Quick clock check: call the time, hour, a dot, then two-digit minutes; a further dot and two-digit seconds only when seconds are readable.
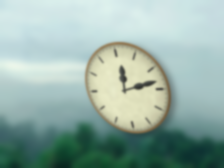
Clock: 12.13
